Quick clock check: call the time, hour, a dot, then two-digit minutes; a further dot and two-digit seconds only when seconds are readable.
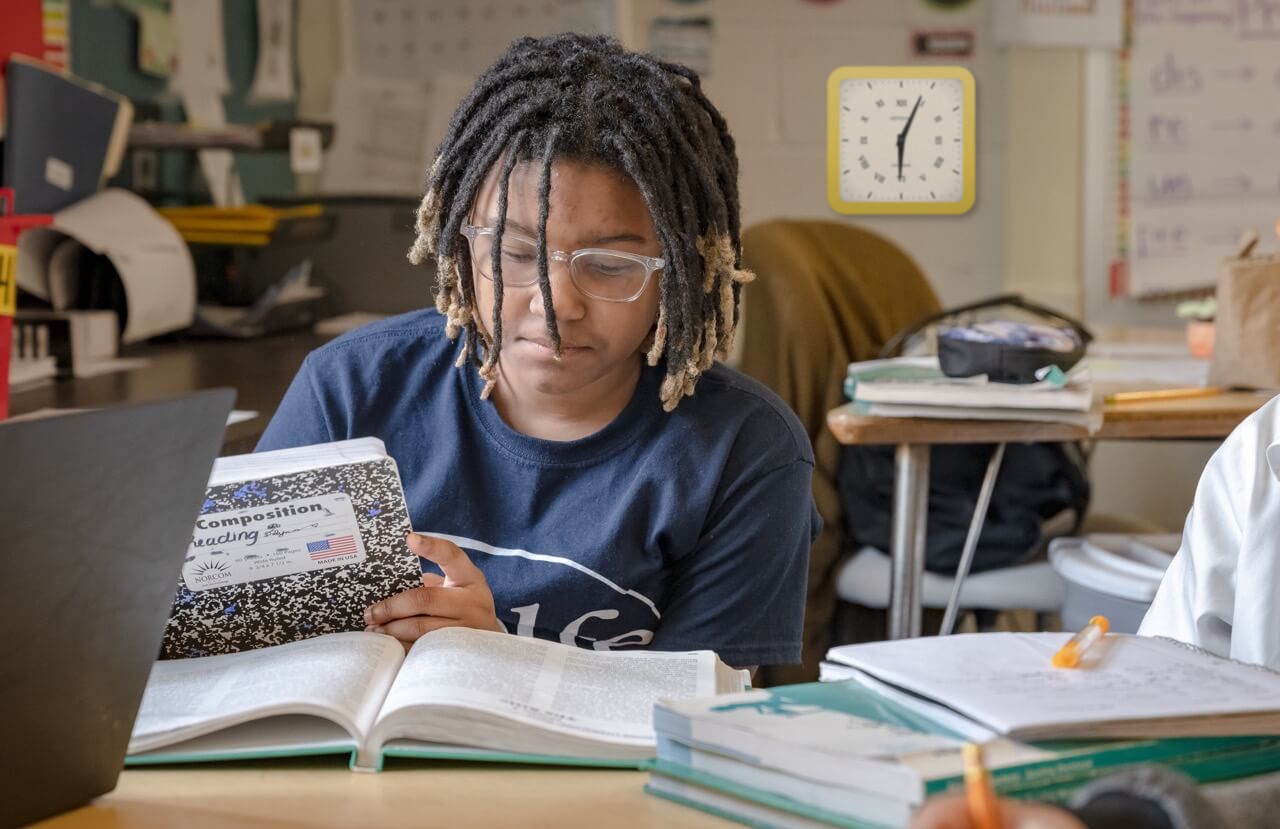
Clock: 6.04
